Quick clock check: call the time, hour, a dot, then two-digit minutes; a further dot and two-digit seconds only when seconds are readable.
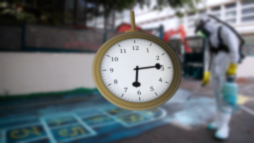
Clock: 6.14
